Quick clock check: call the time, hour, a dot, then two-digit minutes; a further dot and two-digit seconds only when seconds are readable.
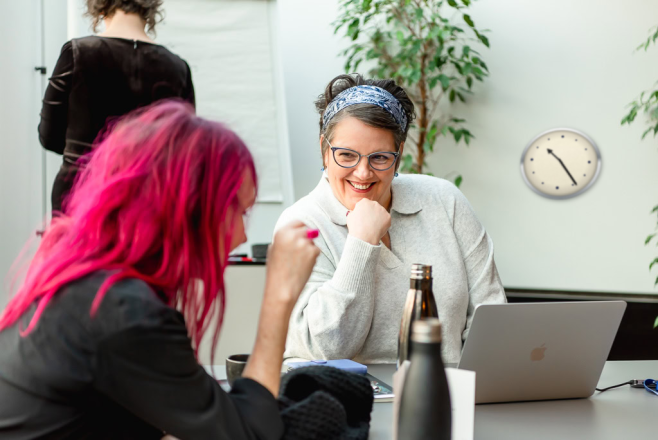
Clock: 10.24
